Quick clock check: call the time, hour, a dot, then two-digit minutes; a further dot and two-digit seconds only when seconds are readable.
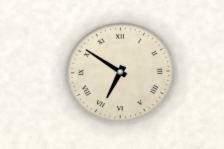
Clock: 6.51
